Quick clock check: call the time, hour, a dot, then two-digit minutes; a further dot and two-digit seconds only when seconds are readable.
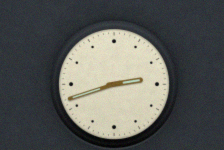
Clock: 2.42
